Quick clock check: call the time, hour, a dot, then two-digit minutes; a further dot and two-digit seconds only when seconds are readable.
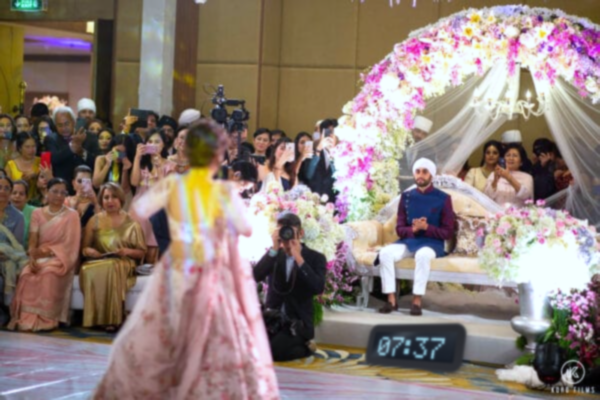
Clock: 7.37
